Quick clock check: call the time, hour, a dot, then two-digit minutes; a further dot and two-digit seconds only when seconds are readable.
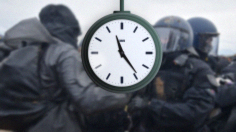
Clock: 11.24
